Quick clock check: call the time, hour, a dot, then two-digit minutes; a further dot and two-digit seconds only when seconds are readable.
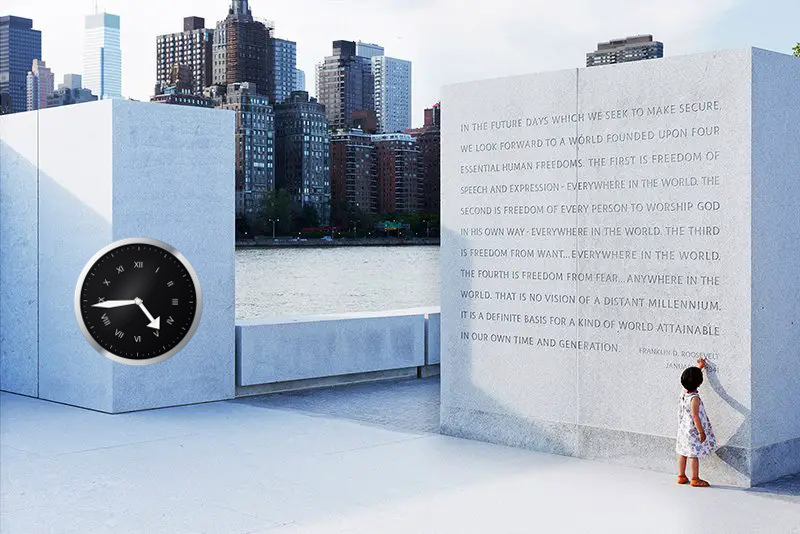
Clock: 4.44
